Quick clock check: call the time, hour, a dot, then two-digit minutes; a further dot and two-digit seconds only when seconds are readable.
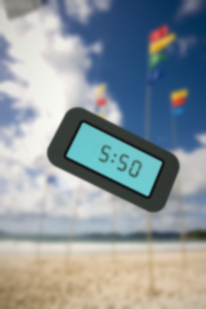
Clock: 5.50
